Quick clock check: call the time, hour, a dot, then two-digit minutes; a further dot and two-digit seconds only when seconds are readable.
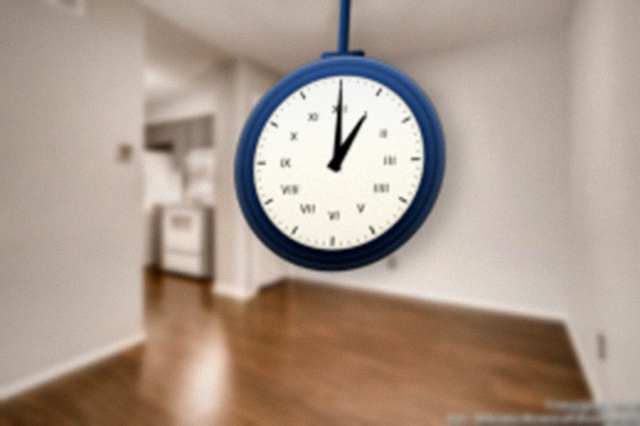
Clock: 1.00
